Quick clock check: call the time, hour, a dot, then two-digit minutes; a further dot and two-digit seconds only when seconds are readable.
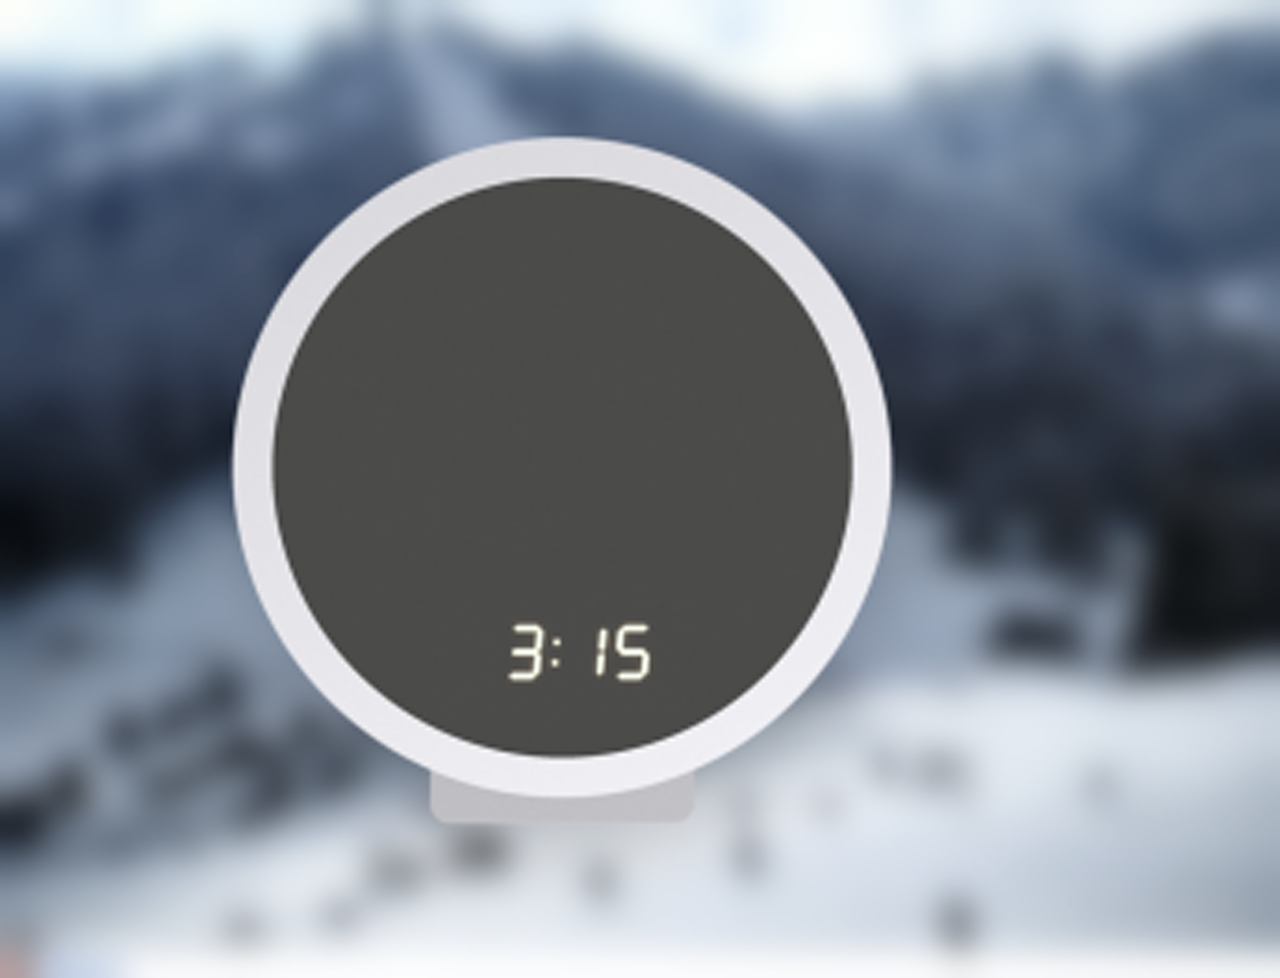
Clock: 3.15
